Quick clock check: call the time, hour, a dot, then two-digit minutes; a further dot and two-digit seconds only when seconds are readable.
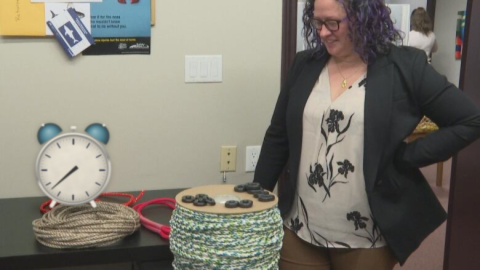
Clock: 7.38
